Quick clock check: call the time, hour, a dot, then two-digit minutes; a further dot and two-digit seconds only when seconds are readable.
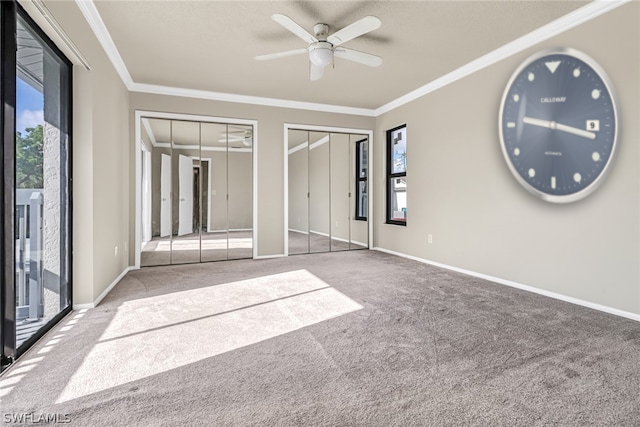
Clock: 9.17
